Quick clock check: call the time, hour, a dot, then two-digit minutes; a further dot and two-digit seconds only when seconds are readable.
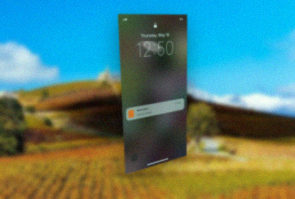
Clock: 12.50
